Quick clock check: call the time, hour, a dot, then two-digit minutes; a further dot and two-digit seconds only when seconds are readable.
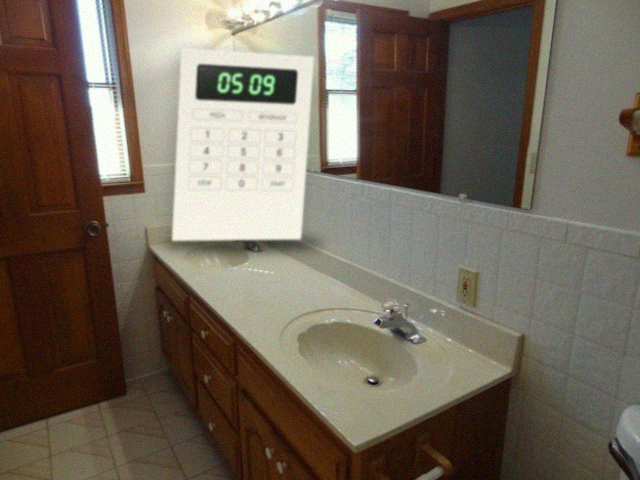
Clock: 5.09
